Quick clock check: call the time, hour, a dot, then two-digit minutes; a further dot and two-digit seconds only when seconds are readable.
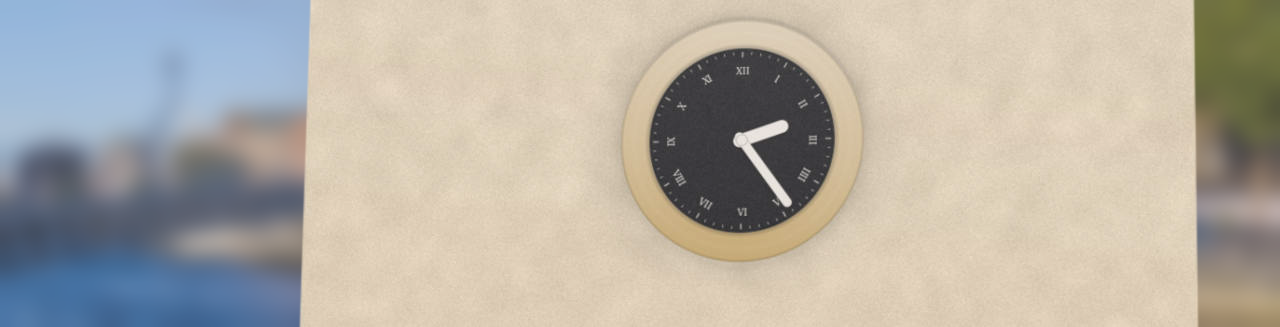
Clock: 2.24
